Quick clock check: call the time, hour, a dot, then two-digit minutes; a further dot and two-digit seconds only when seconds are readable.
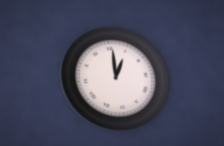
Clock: 1.01
